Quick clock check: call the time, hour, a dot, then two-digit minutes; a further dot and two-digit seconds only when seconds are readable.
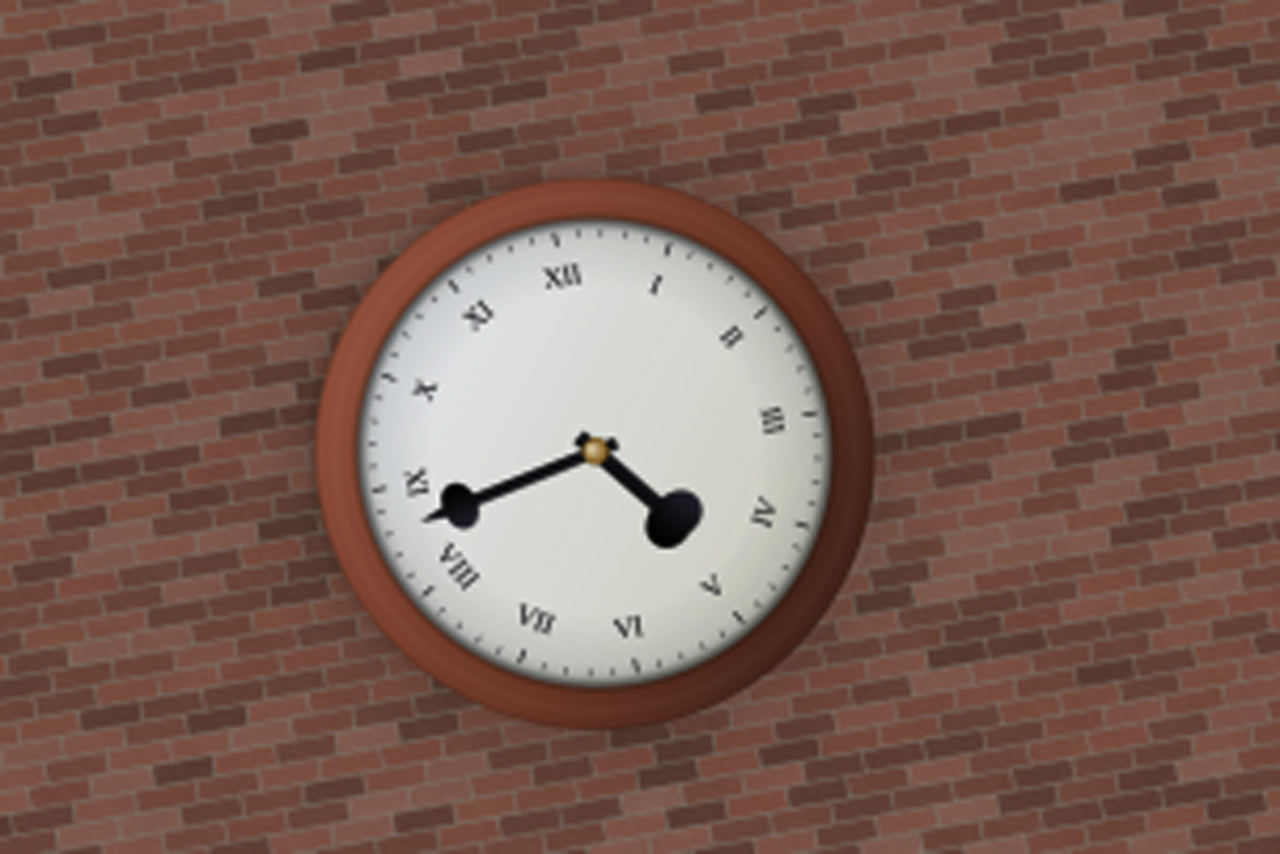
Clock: 4.43
